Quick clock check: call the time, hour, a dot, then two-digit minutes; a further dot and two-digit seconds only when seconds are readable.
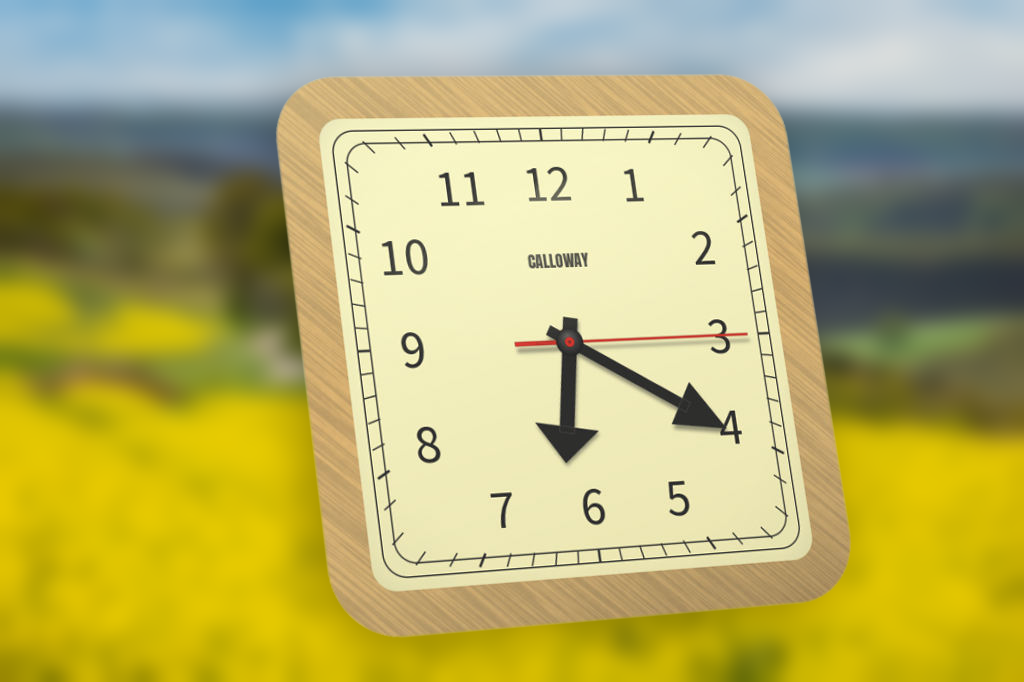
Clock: 6.20.15
